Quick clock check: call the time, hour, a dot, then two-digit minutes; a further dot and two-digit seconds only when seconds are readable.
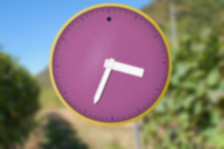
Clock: 3.34
